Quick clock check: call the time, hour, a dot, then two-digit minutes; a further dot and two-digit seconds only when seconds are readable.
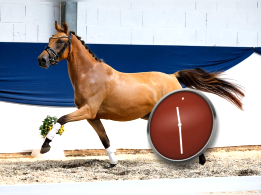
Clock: 11.28
